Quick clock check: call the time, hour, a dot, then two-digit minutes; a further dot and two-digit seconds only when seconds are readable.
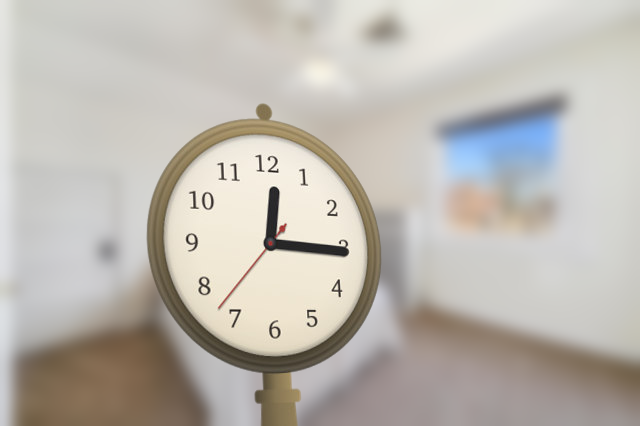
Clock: 12.15.37
